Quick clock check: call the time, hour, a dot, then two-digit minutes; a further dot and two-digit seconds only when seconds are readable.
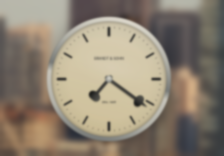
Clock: 7.21
